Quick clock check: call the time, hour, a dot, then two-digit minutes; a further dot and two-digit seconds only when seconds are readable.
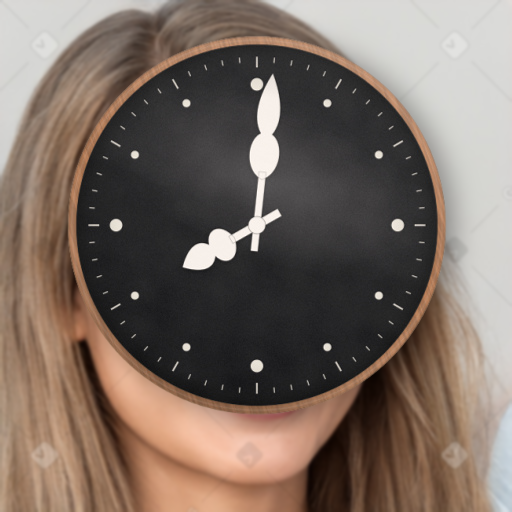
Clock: 8.01
